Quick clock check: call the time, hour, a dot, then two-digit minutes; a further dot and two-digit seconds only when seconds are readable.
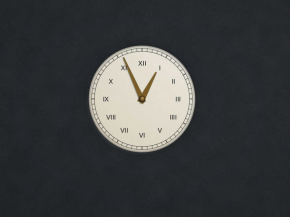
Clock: 12.56
